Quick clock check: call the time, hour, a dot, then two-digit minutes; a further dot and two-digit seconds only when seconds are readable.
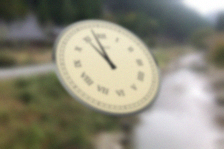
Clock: 10.58
